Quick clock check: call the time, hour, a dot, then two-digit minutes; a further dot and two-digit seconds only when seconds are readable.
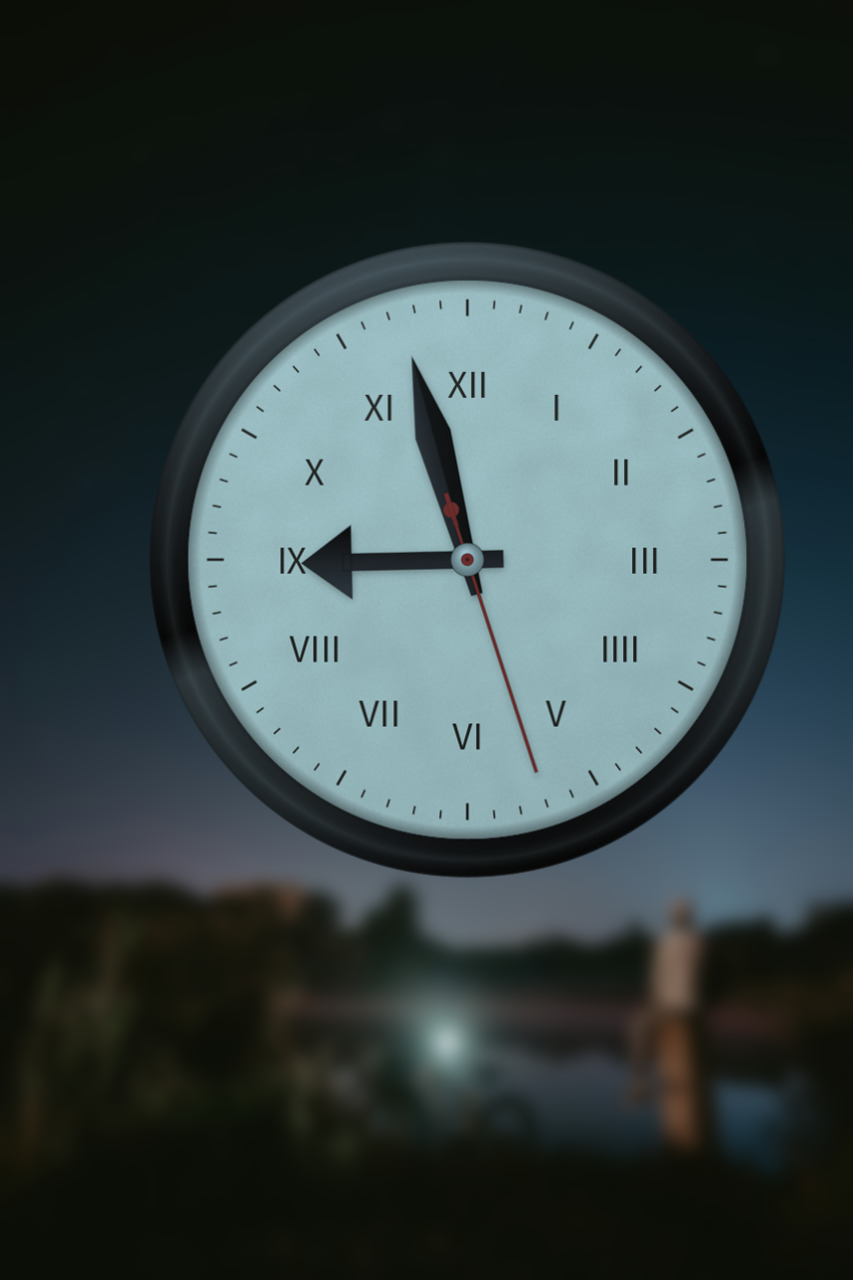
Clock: 8.57.27
